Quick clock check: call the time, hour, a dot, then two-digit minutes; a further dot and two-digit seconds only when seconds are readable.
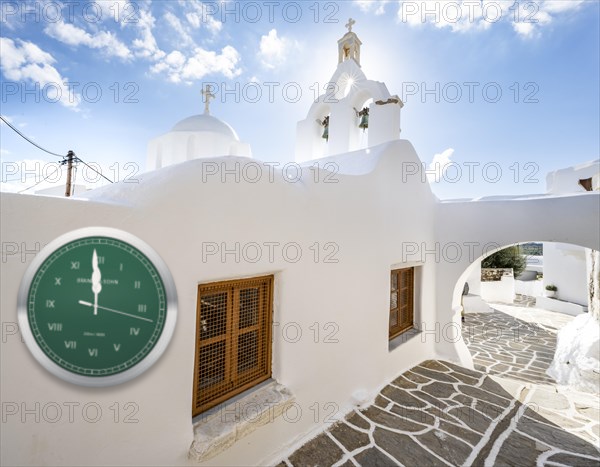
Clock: 11.59.17
